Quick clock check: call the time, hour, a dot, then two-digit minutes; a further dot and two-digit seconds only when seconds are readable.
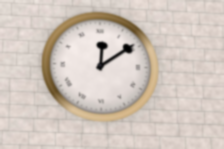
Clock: 12.09
